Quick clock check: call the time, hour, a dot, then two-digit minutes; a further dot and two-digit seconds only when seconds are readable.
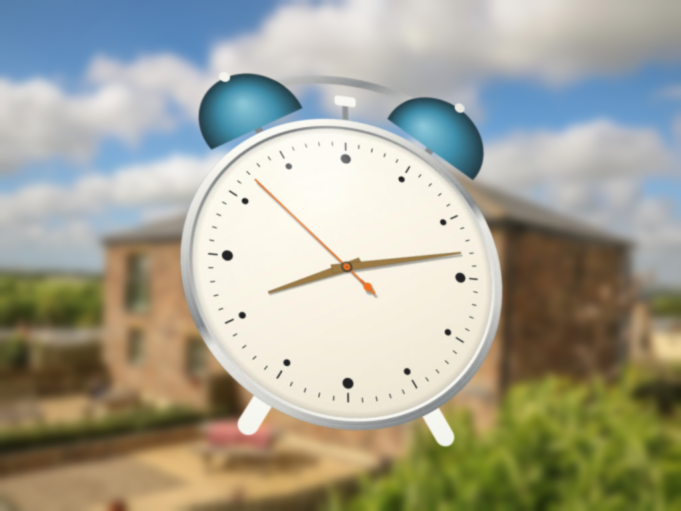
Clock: 8.12.52
